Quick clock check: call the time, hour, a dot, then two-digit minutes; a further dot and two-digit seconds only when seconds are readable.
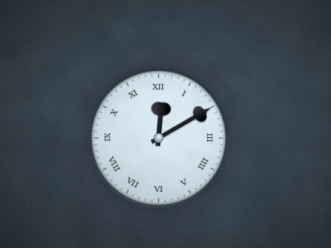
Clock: 12.10
